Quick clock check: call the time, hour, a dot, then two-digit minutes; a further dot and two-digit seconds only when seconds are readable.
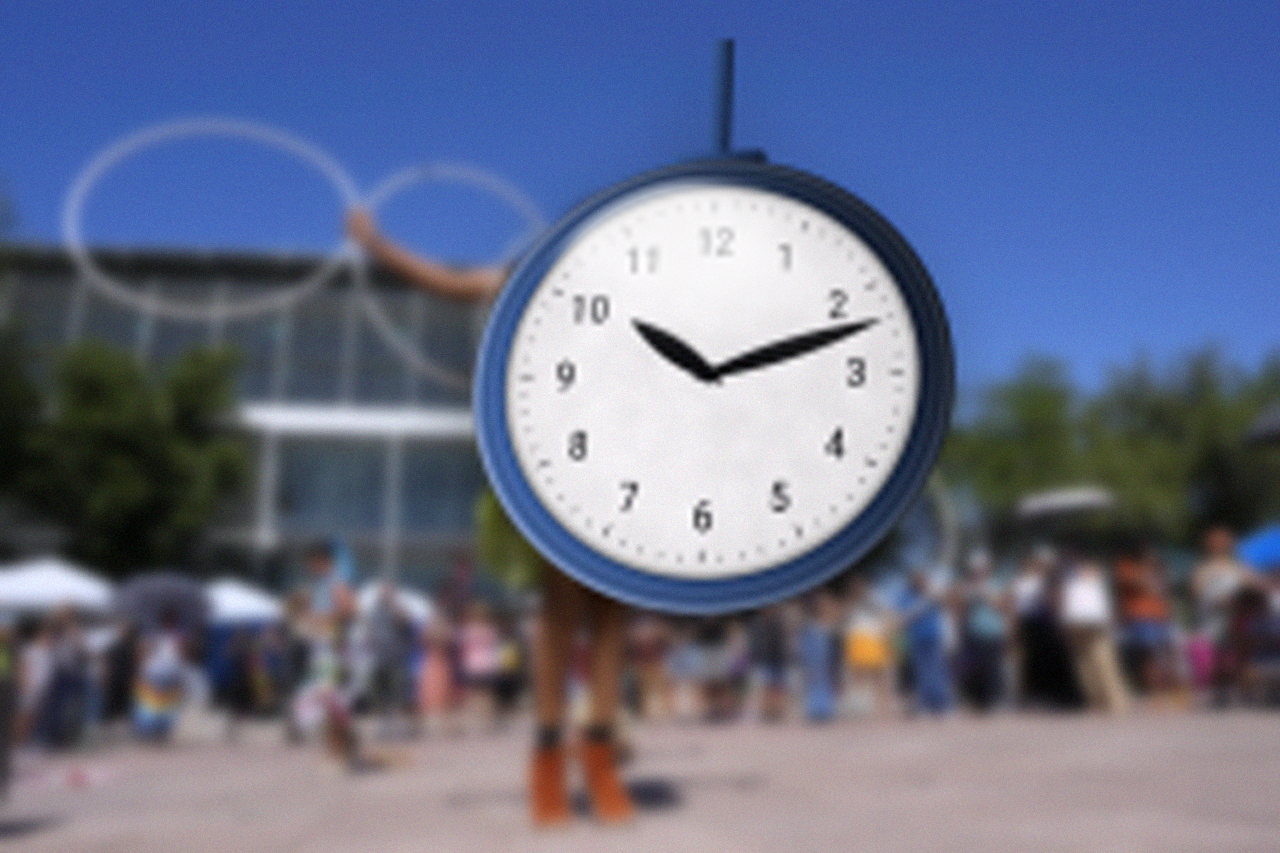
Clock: 10.12
